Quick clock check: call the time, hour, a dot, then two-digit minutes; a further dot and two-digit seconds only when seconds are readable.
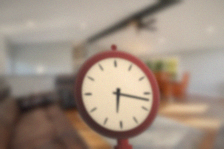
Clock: 6.17
